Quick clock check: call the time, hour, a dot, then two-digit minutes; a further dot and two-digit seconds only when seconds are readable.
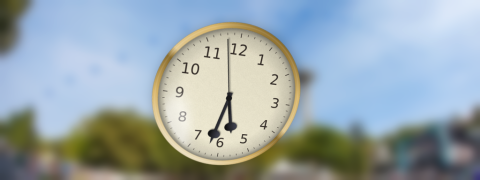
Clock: 5.31.58
